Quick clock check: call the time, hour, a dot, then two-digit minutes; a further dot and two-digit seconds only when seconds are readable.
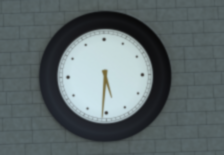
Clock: 5.31
